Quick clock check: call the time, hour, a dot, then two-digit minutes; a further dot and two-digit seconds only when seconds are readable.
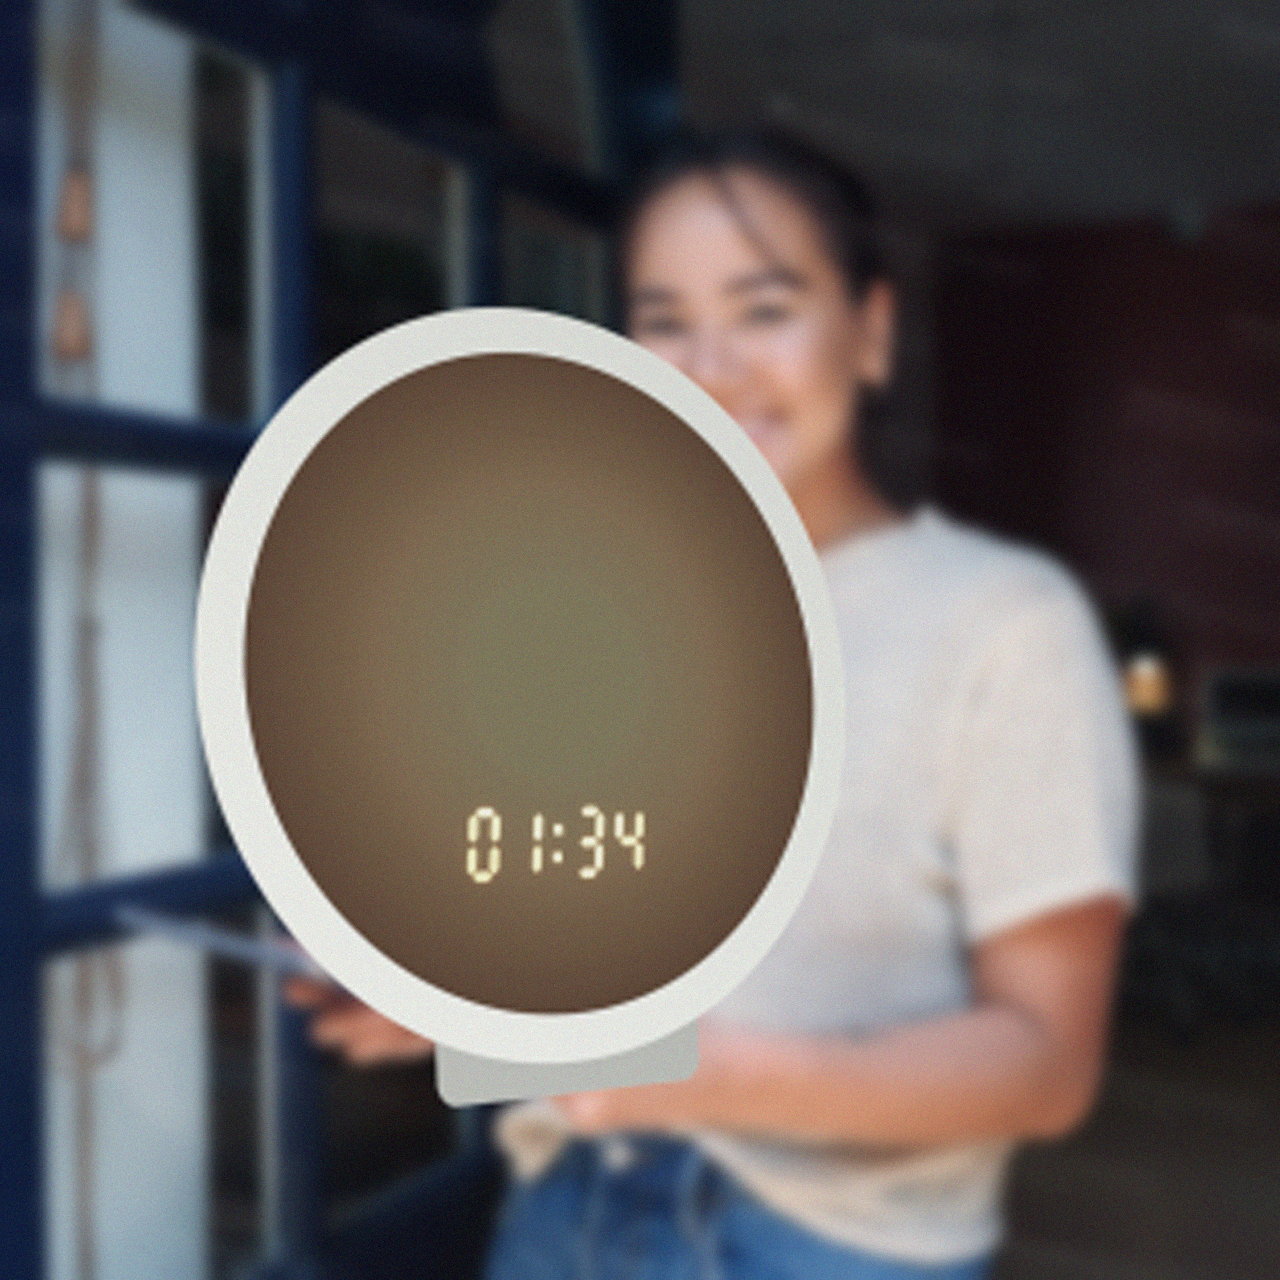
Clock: 1.34
